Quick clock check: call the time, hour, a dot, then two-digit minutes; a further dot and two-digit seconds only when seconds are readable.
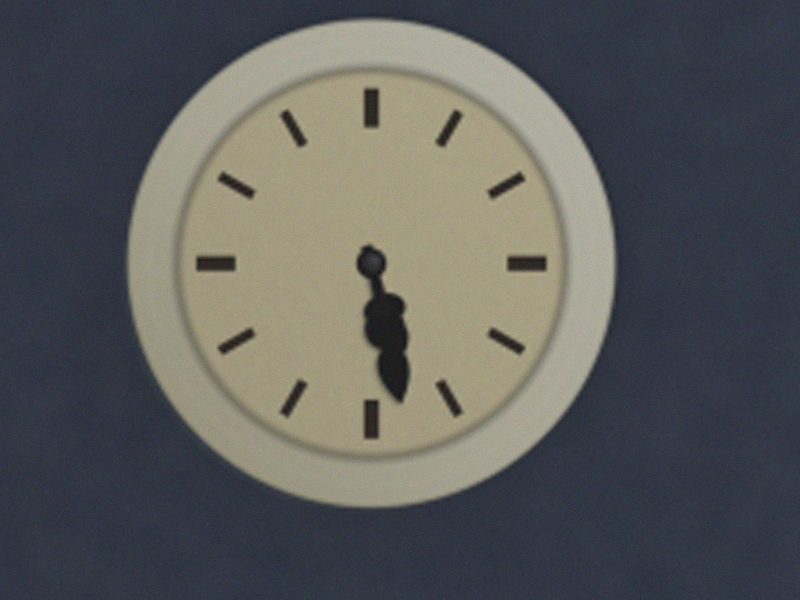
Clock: 5.28
